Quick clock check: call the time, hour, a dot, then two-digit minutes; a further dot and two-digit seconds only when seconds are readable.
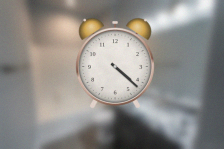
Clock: 4.22
